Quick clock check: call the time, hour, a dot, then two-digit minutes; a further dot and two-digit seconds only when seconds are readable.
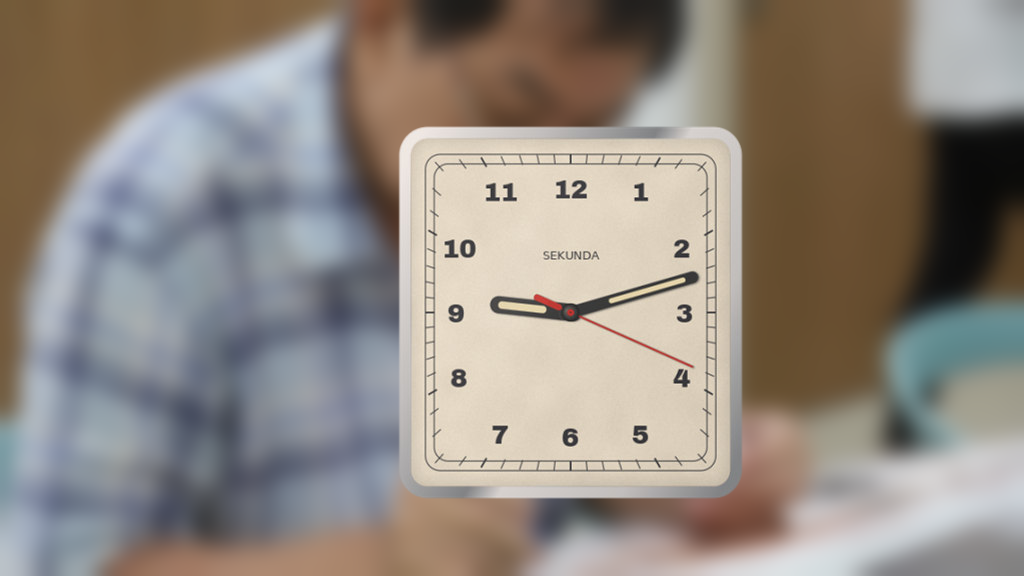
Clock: 9.12.19
